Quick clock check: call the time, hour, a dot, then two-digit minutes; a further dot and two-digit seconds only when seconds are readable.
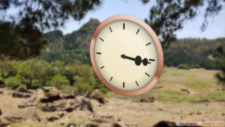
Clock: 3.16
